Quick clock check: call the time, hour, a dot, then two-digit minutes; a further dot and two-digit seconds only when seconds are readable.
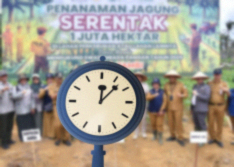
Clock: 12.07
